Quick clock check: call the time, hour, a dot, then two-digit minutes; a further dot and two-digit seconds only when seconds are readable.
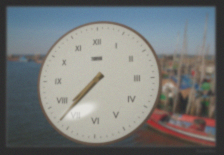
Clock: 7.37
